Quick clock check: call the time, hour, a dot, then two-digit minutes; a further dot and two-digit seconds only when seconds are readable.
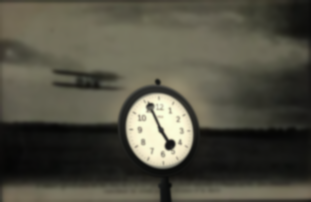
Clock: 4.56
